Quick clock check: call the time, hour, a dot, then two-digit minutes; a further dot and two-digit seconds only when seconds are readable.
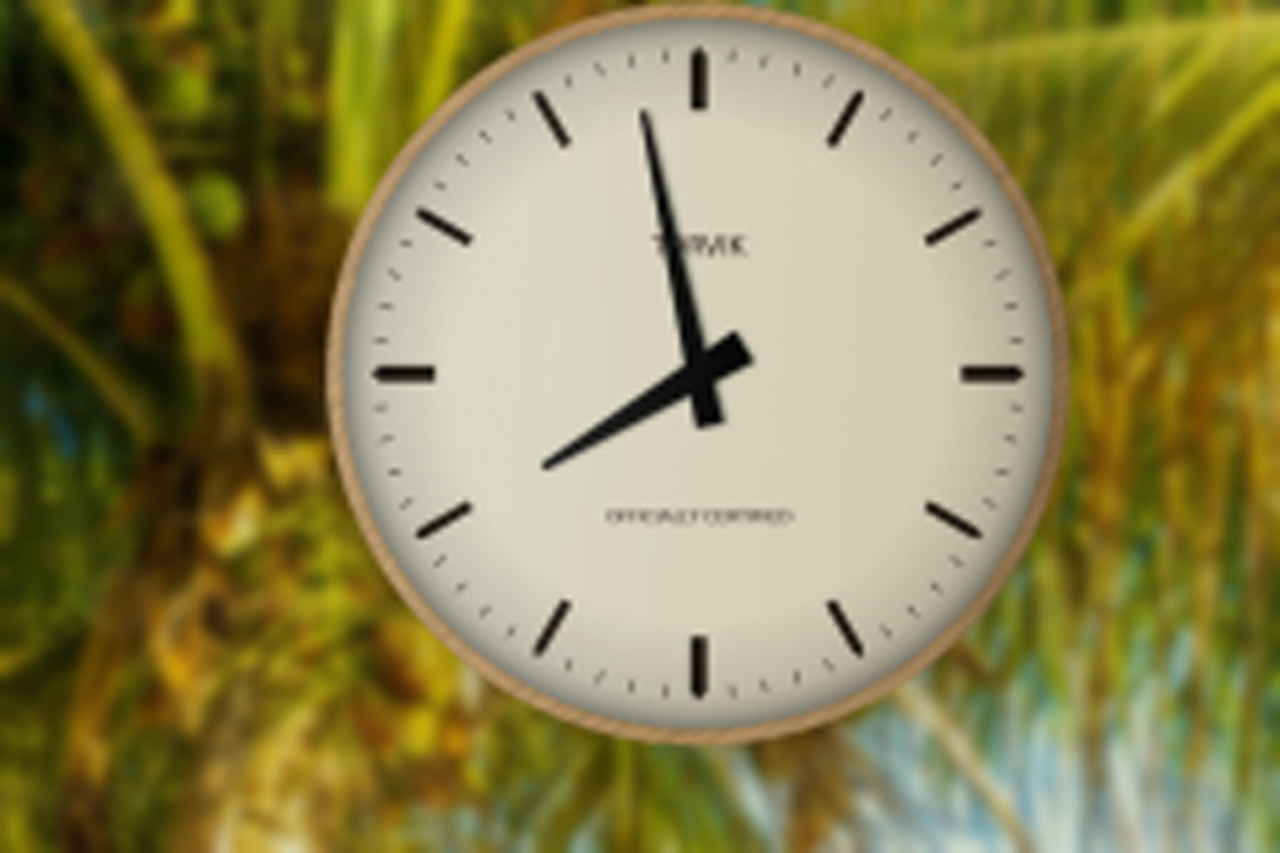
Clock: 7.58
